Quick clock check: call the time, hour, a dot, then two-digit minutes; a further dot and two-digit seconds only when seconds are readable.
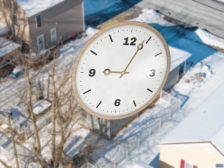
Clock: 9.04
